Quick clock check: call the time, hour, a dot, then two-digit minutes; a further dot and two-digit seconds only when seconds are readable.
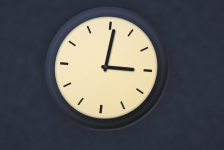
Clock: 3.01
